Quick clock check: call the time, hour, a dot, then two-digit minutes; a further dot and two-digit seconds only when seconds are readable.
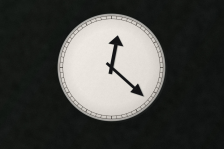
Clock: 12.22
